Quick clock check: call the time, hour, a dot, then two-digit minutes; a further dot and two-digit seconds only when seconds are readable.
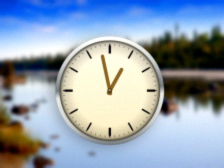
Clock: 12.58
